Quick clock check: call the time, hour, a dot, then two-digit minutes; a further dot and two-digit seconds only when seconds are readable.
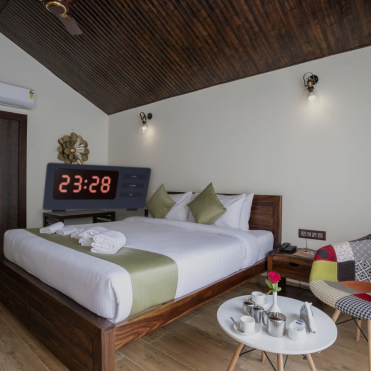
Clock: 23.28
